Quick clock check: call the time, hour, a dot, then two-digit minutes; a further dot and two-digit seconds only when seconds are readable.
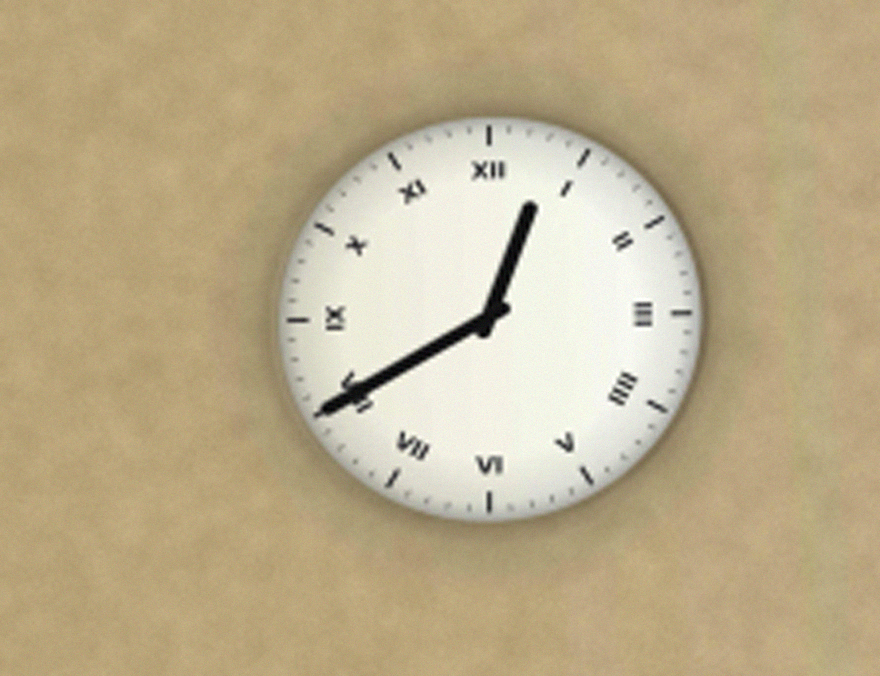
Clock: 12.40
